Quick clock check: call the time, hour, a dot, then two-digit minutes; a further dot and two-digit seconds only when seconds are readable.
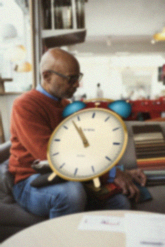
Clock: 10.53
